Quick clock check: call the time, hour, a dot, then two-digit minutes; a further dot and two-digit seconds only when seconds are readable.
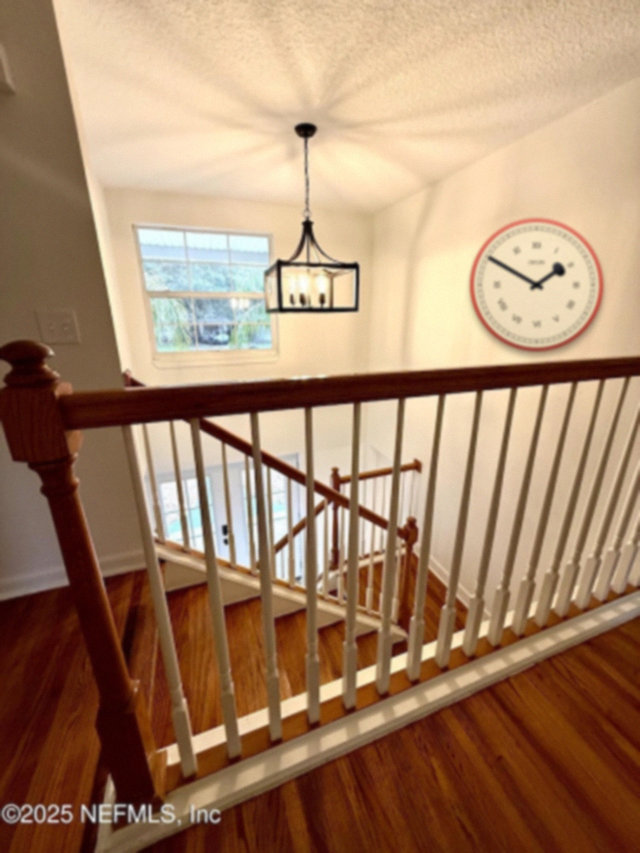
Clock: 1.50
